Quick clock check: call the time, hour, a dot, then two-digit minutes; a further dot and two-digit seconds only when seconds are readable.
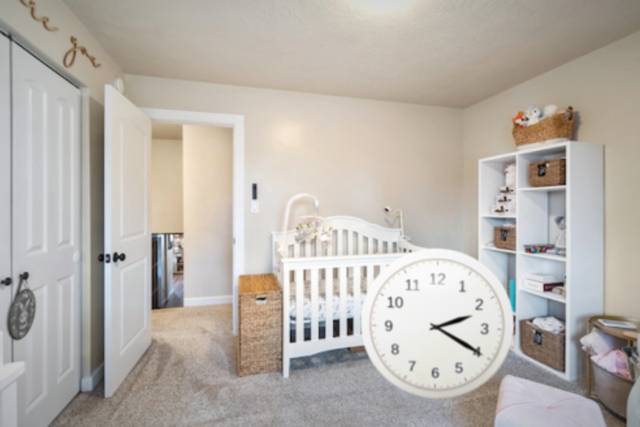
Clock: 2.20
